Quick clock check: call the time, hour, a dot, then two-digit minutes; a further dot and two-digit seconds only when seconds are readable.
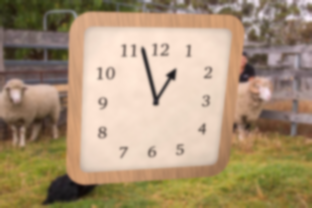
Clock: 12.57
